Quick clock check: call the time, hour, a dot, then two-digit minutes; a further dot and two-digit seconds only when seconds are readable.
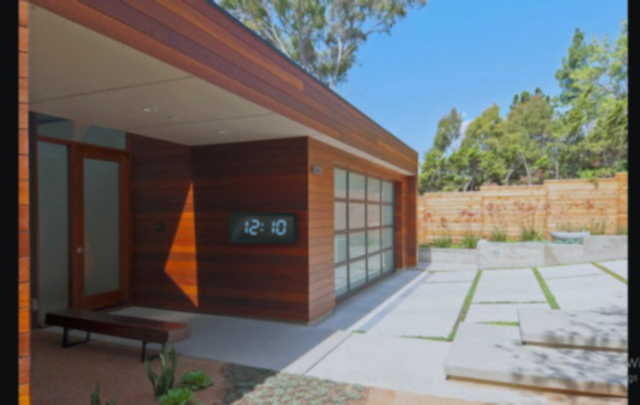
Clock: 12.10
